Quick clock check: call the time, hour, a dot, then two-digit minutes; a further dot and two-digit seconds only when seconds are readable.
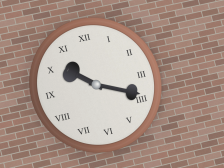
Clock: 10.19
